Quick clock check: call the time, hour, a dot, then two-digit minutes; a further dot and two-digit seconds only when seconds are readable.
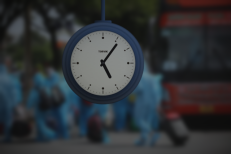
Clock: 5.06
